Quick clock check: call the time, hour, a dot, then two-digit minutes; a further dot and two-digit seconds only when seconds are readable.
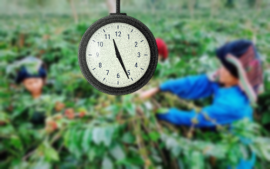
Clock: 11.26
